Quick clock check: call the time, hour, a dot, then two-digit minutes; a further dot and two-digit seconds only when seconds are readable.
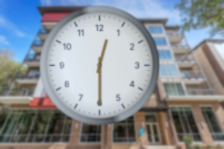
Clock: 12.30
